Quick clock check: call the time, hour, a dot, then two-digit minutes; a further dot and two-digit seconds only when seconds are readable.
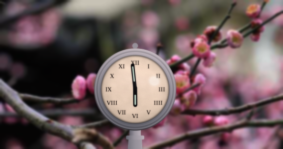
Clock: 5.59
